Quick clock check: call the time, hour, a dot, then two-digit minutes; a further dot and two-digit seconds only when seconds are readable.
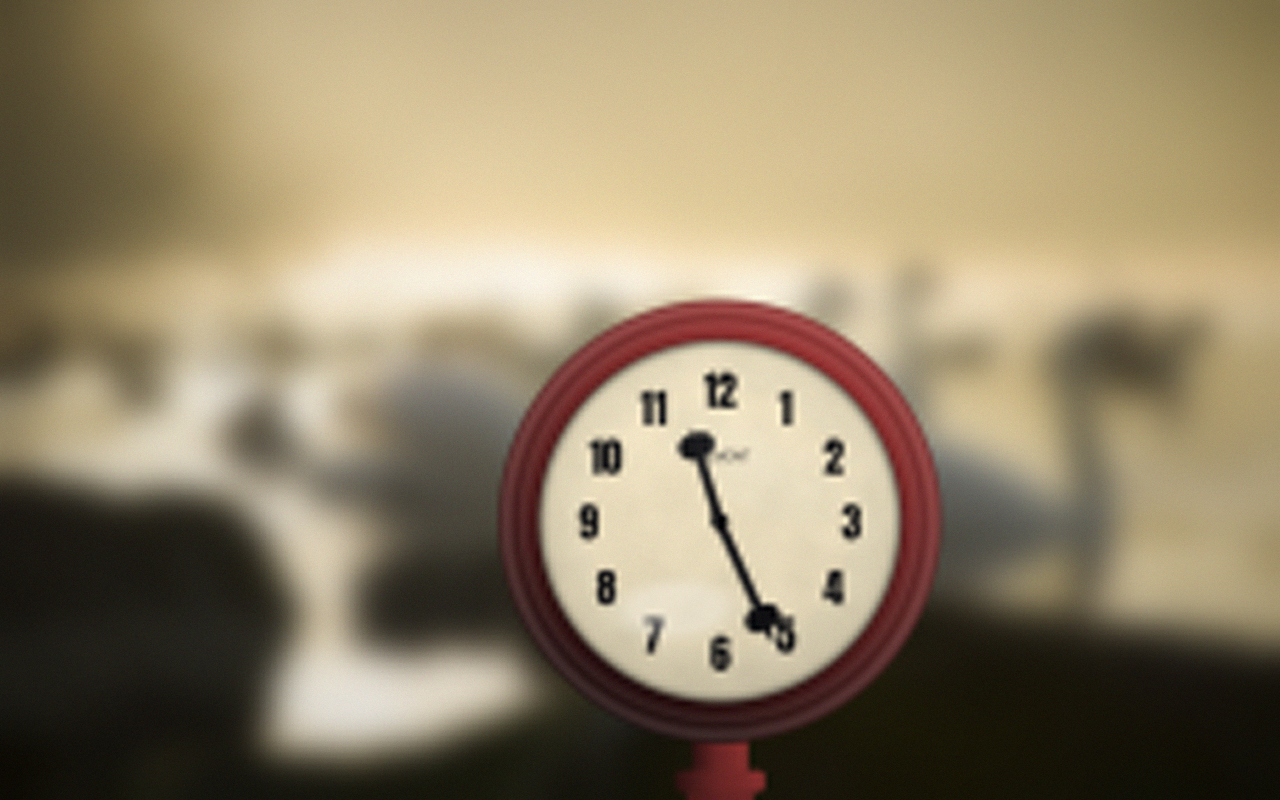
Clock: 11.26
